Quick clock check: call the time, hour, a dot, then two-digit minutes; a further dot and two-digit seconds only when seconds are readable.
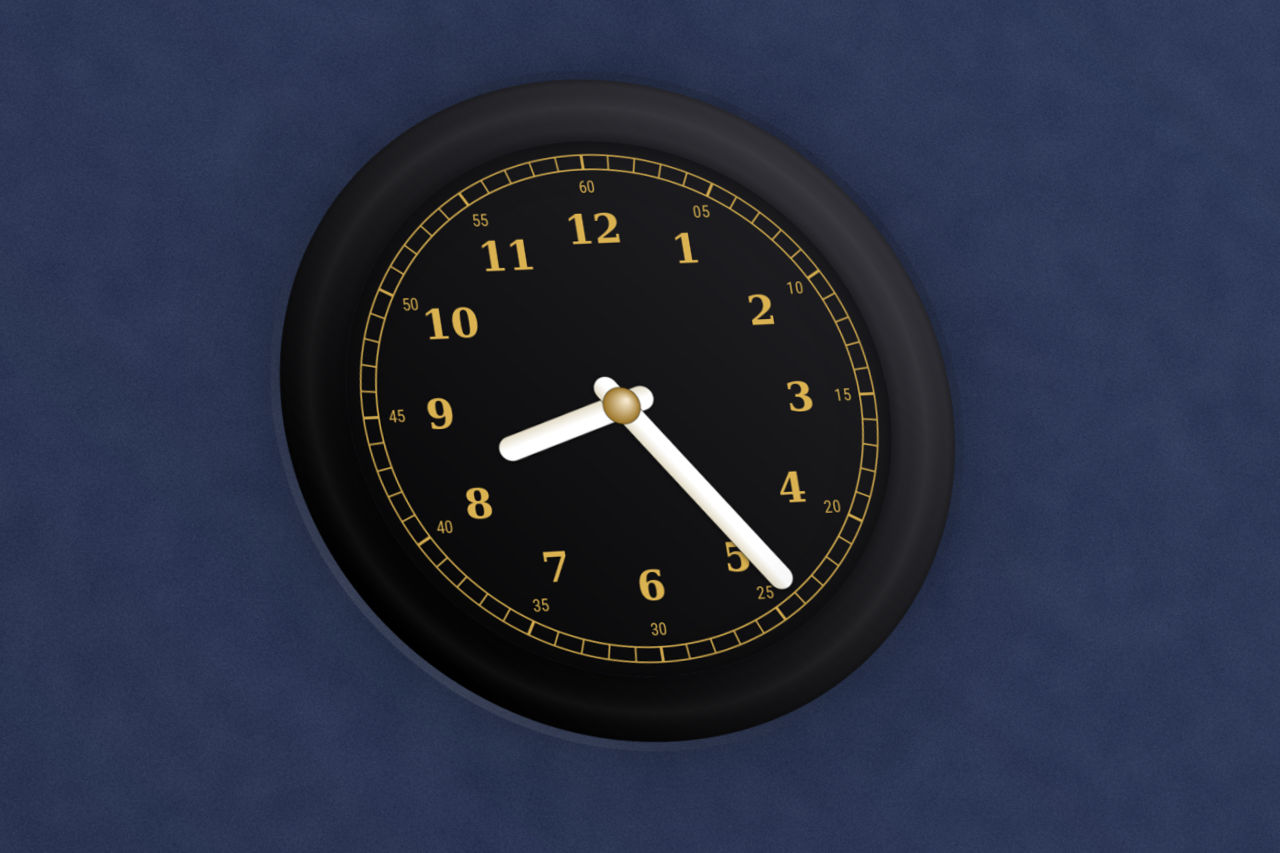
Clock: 8.24
